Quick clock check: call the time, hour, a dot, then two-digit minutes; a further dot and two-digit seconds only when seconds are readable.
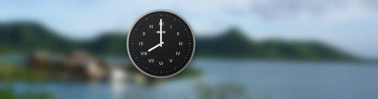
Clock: 8.00
